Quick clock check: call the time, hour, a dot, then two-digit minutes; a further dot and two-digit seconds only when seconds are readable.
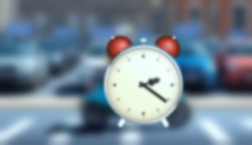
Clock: 2.21
